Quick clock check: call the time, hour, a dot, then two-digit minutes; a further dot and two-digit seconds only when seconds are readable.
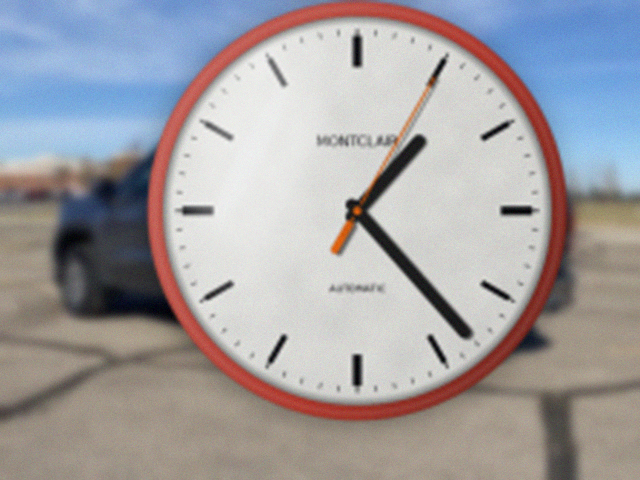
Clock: 1.23.05
